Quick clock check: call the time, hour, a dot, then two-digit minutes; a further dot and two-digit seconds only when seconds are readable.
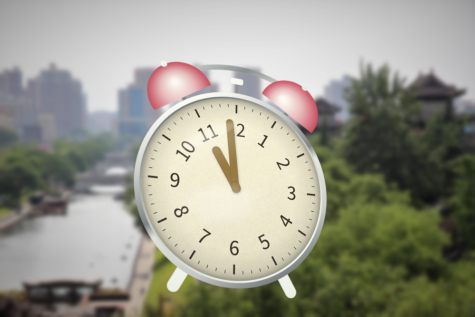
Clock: 10.59
